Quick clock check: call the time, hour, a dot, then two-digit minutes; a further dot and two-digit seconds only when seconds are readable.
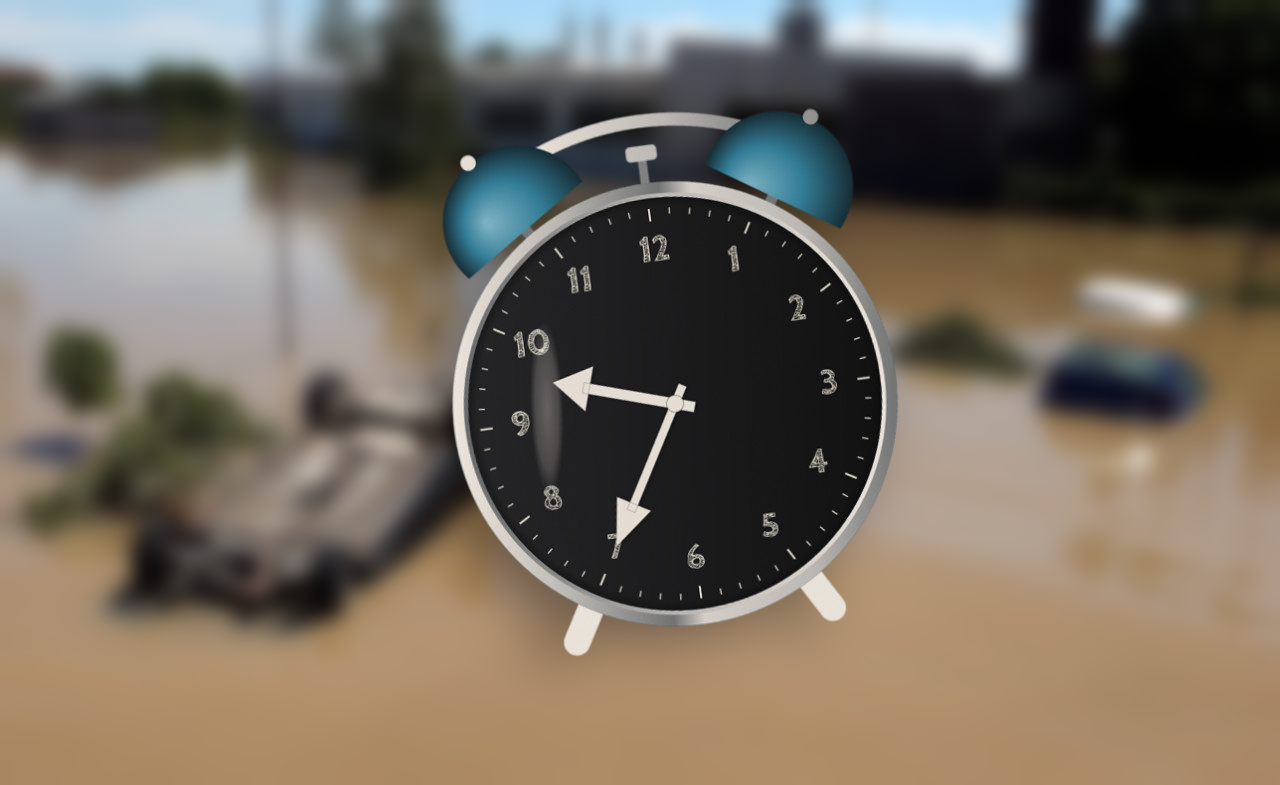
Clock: 9.35
